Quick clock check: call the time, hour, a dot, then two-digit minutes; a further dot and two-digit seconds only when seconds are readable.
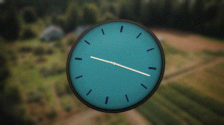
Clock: 9.17
